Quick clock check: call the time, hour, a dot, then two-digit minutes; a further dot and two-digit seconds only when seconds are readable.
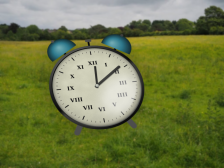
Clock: 12.09
